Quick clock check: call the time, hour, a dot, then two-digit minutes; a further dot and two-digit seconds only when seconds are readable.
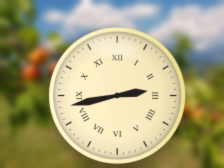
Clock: 2.43
